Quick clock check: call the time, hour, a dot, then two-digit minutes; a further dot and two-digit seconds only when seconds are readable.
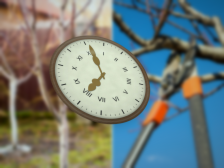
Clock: 8.01
